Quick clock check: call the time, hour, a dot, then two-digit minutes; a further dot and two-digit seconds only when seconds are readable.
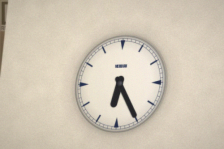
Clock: 6.25
